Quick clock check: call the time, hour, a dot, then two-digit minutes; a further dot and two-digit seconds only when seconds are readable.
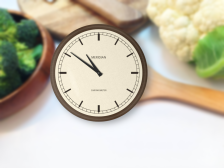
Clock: 10.51
